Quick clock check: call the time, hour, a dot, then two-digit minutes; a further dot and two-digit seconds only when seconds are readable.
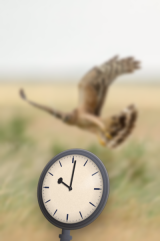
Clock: 10.01
